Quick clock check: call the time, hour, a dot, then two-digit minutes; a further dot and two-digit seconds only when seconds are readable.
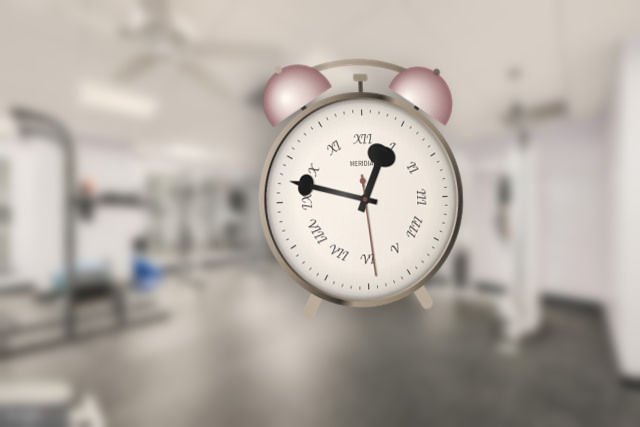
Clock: 12.47.29
